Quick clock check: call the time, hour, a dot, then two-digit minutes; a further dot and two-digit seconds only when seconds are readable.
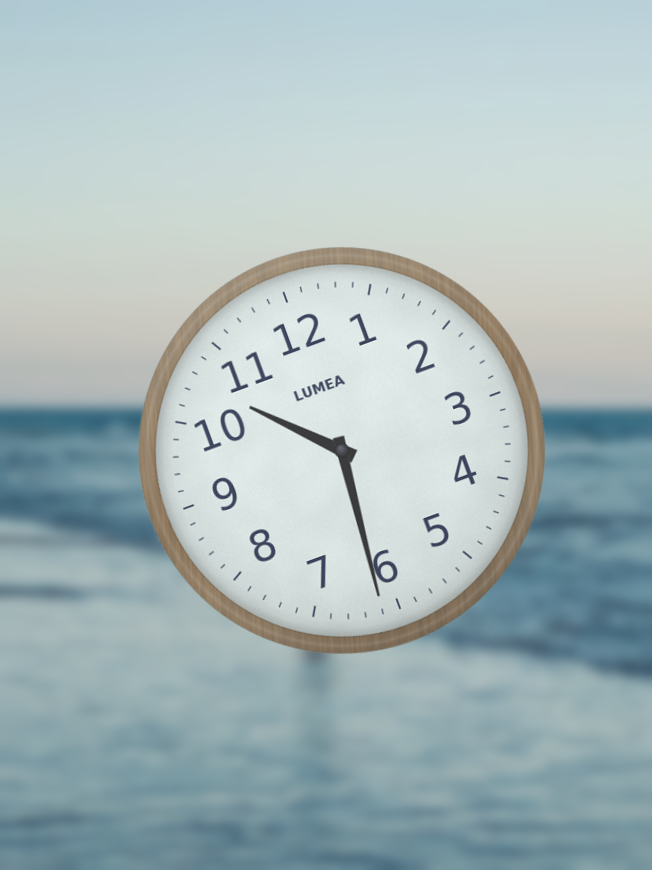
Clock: 10.31
